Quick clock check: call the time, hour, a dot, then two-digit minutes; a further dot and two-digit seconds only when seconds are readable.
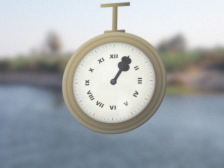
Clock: 1.05
